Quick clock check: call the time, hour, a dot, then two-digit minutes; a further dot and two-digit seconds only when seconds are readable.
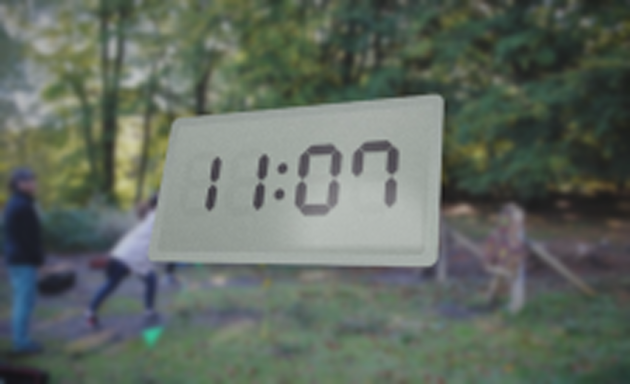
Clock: 11.07
